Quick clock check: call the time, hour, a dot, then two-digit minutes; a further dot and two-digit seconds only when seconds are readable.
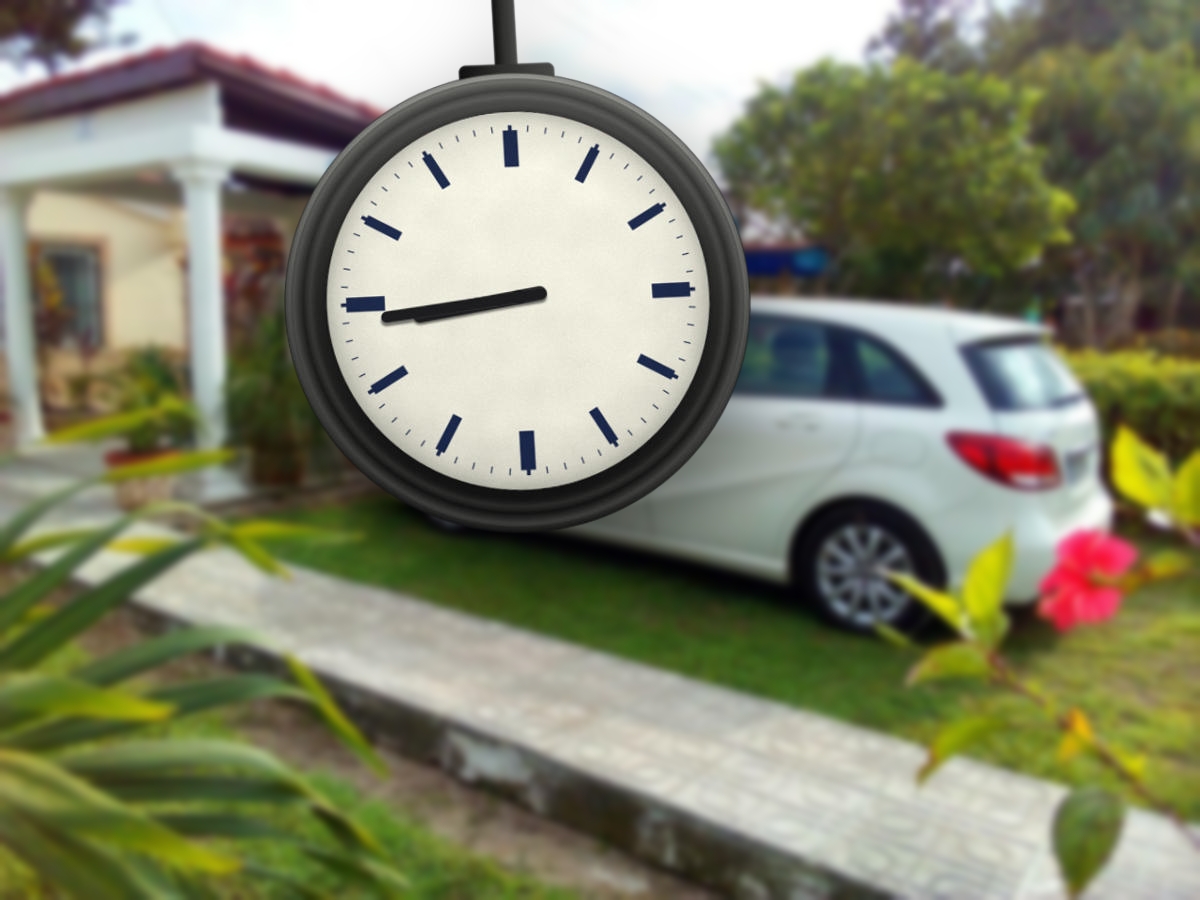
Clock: 8.44
